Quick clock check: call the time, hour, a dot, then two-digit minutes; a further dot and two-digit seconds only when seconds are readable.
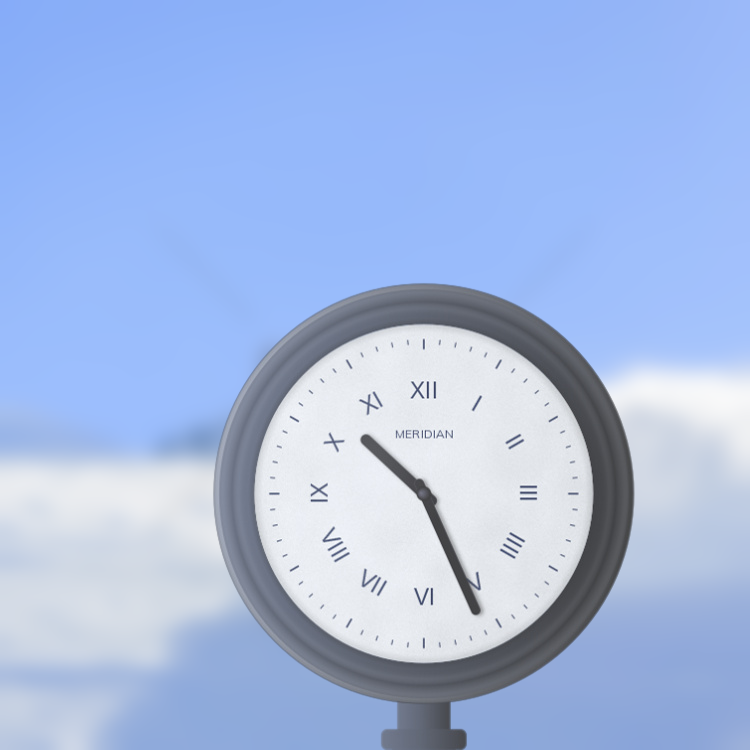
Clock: 10.26
